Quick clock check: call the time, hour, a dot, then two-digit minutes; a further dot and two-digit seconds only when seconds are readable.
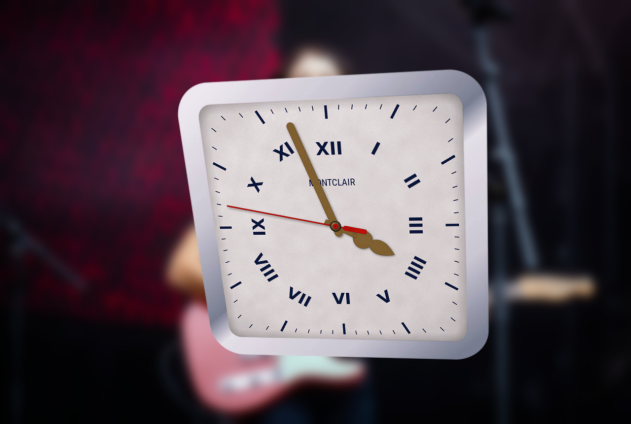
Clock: 3.56.47
